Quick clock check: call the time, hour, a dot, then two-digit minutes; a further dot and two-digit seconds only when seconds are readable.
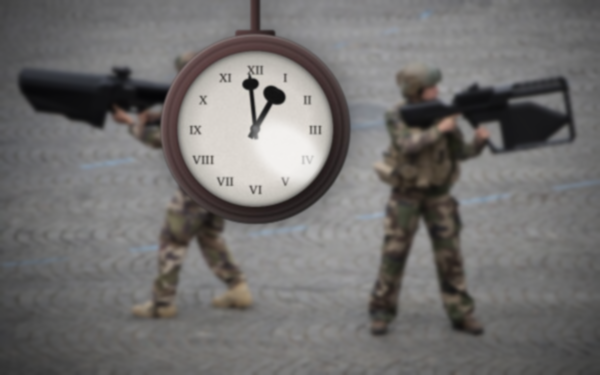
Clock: 12.59
